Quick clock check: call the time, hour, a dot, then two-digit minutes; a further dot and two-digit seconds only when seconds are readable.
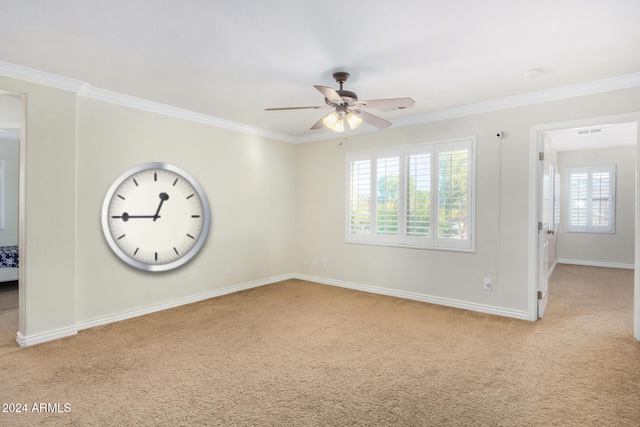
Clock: 12.45
